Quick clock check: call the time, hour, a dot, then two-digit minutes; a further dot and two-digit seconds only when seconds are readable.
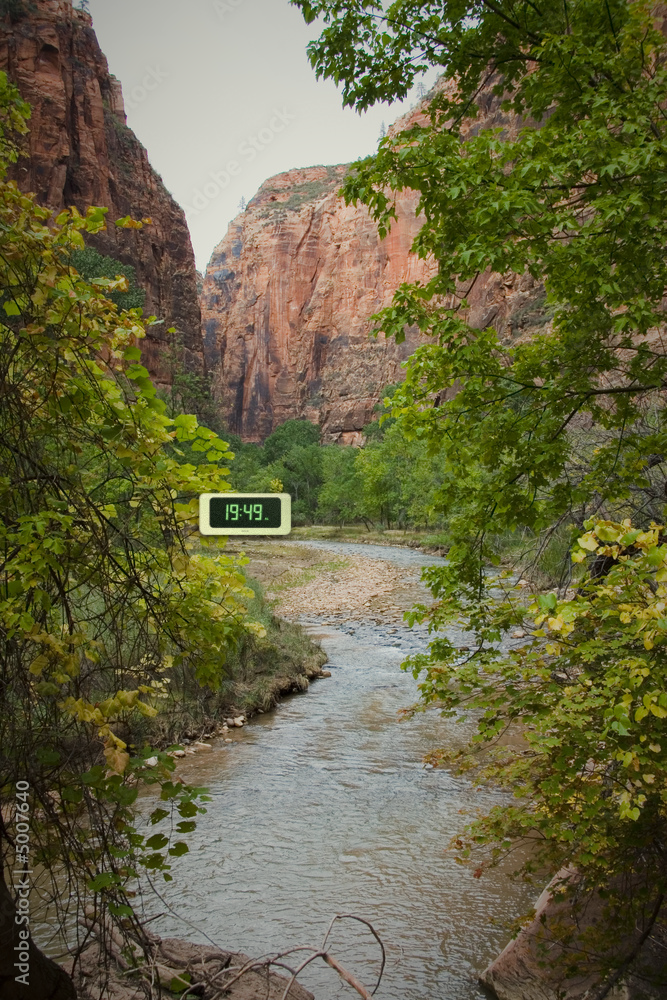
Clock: 19.49
